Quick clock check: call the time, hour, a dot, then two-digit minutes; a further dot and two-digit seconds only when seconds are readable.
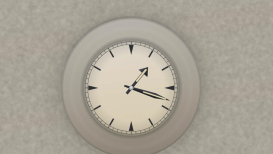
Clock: 1.18
